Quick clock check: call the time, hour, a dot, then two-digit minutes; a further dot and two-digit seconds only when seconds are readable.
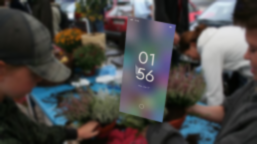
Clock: 1.56
